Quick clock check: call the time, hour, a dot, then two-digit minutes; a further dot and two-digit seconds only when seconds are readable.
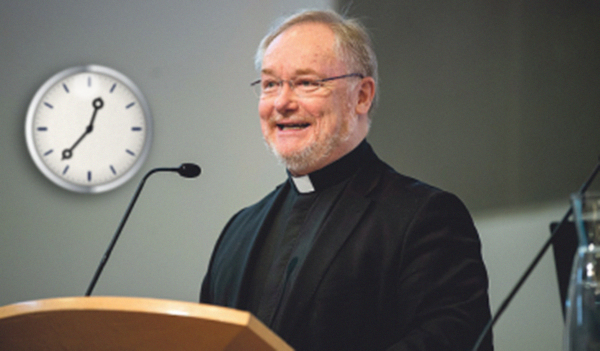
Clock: 12.37
